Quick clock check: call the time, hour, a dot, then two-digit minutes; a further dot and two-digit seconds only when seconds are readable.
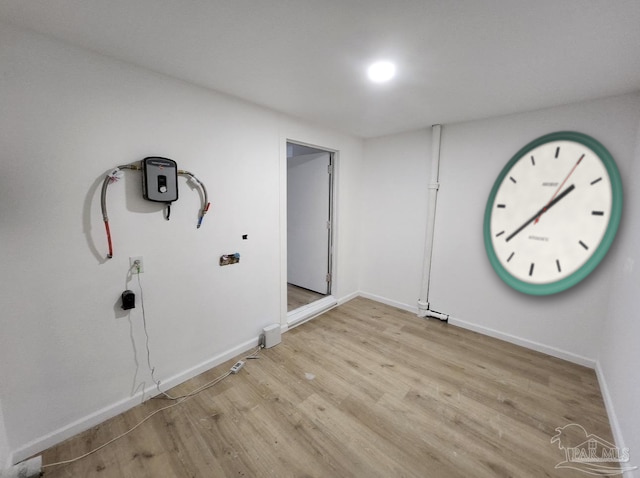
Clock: 1.38.05
